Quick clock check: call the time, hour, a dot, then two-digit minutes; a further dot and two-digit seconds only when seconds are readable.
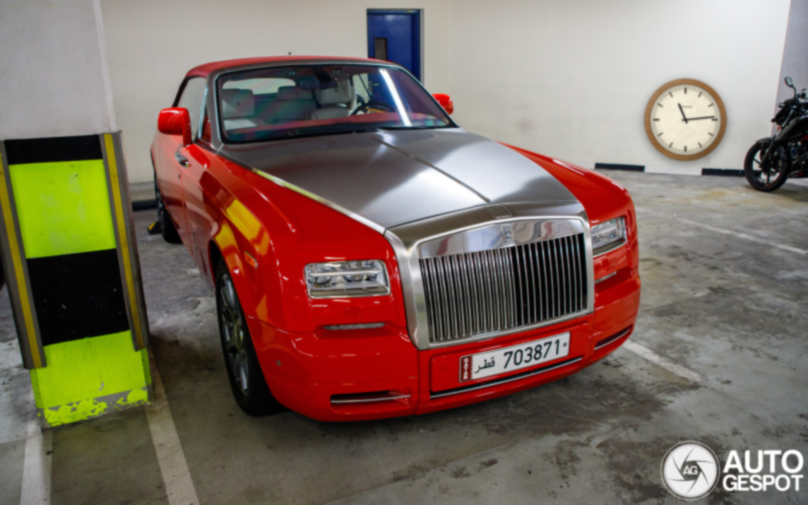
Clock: 11.14
